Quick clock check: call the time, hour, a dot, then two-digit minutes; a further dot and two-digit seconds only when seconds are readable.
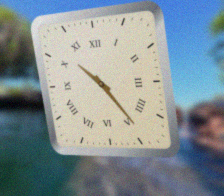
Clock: 10.24
